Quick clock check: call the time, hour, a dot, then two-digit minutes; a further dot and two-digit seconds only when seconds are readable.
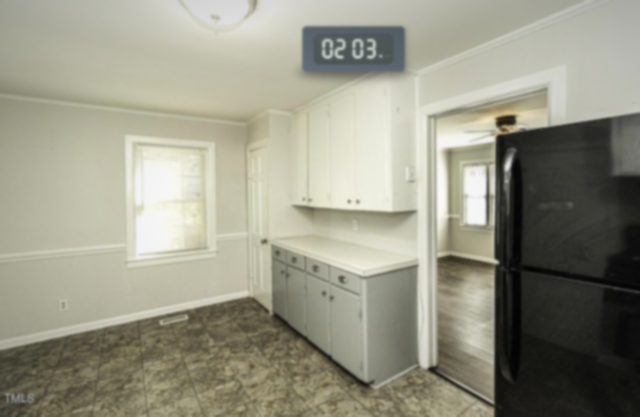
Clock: 2.03
